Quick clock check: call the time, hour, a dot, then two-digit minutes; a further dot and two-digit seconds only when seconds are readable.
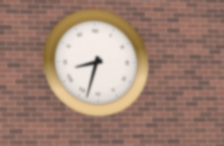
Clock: 8.33
